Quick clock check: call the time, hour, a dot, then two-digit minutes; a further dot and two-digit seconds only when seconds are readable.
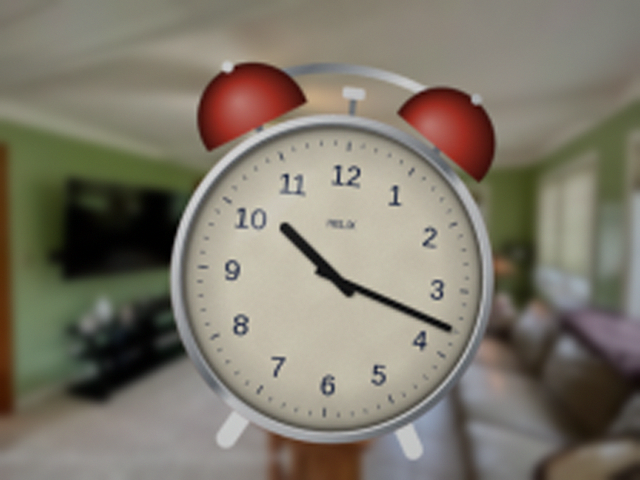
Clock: 10.18
